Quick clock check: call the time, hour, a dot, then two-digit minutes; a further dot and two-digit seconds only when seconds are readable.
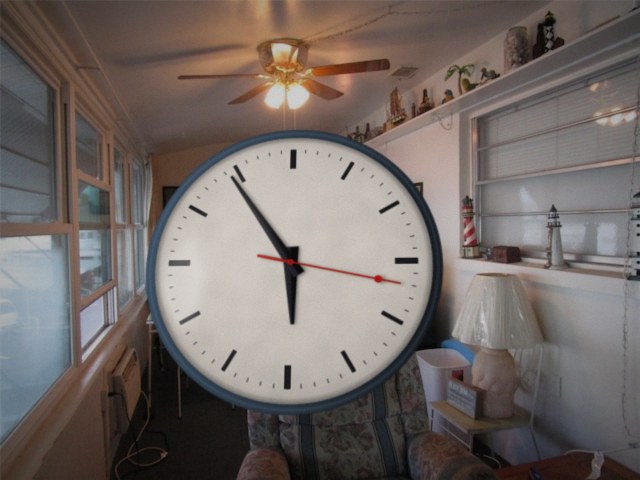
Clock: 5.54.17
